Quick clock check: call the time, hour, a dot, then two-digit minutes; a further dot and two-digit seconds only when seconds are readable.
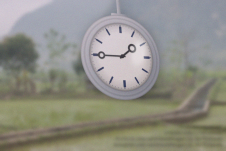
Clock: 1.45
